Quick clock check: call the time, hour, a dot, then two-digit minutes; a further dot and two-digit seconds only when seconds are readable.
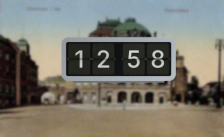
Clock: 12.58
